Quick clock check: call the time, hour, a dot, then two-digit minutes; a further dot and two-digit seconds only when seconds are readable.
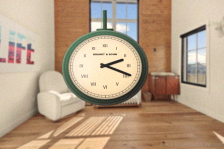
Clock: 2.19
